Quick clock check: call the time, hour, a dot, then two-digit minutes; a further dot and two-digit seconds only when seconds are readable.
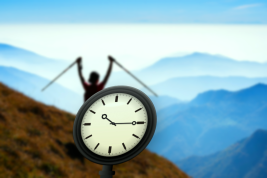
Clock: 10.15
